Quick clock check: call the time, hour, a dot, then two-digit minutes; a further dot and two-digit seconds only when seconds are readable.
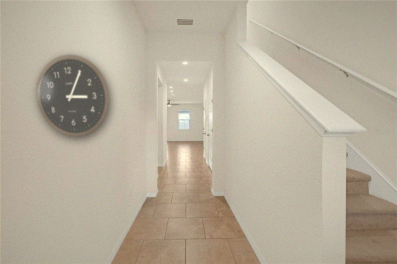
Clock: 3.05
